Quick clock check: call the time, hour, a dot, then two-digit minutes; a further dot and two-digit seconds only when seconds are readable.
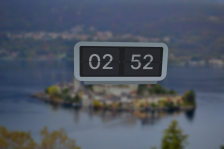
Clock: 2.52
